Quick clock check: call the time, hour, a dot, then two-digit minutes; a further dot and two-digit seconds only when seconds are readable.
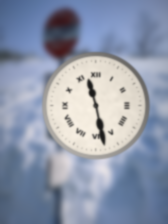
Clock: 11.28
